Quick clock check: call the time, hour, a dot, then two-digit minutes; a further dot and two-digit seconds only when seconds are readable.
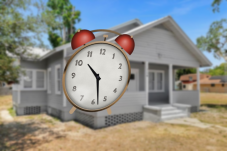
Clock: 10.28
